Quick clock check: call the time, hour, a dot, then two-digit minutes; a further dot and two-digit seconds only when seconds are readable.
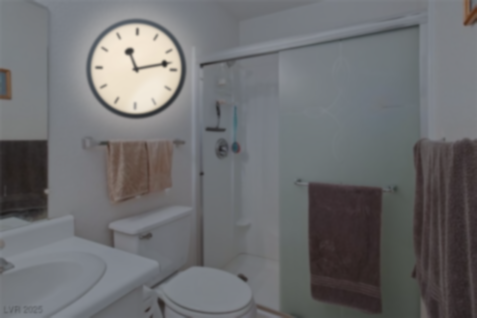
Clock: 11.13
